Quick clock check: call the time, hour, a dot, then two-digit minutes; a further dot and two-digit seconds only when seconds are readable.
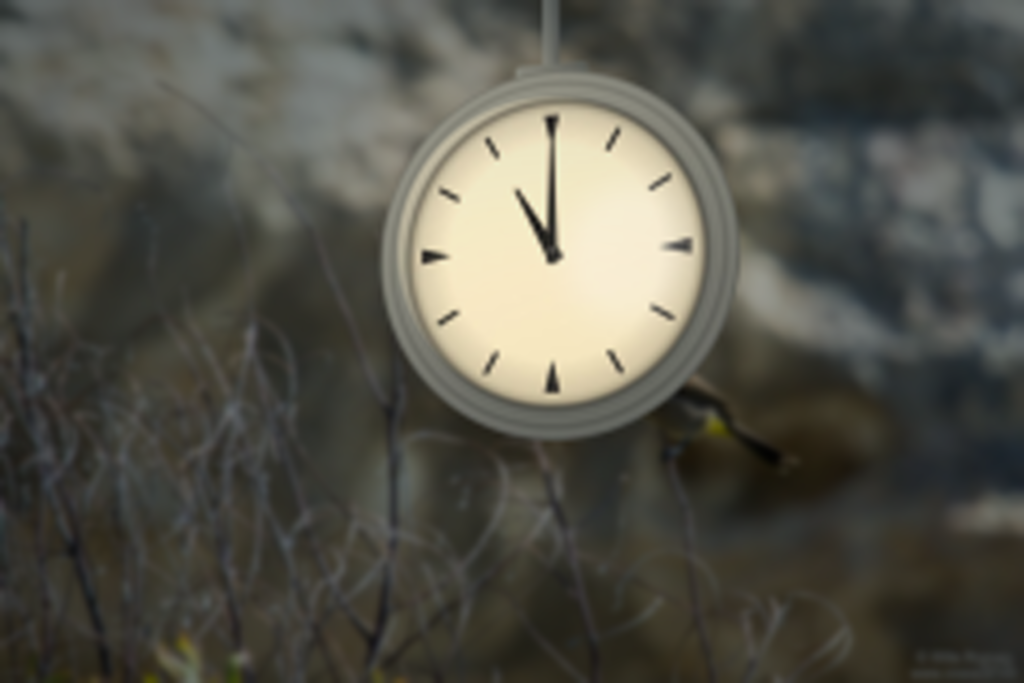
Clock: 11.00
